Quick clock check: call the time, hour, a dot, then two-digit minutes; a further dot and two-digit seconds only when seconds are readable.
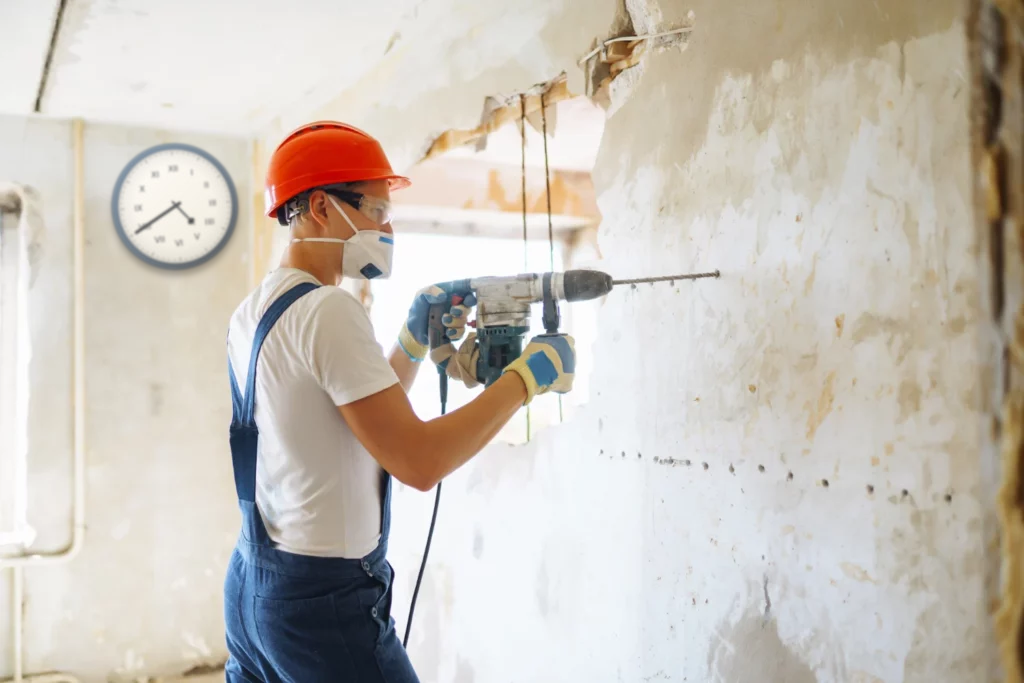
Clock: 4.40
